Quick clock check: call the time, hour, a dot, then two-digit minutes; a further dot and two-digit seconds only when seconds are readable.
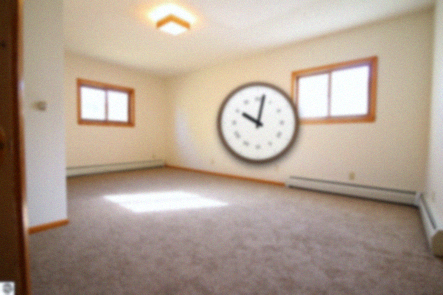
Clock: 10.02
